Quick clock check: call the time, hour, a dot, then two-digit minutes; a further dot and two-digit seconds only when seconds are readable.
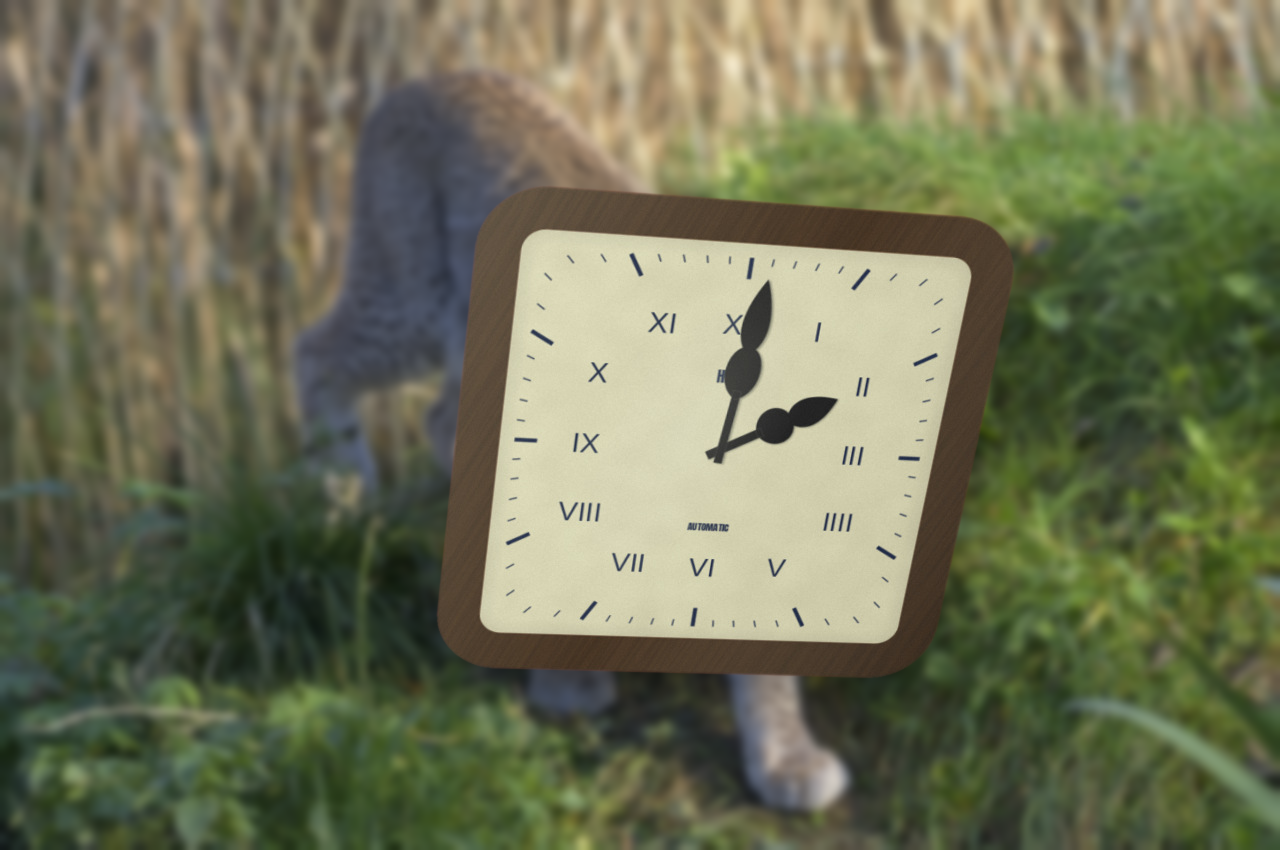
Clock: 2.01
